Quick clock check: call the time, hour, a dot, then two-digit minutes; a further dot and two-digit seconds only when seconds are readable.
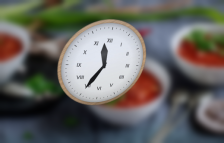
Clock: 11.35
